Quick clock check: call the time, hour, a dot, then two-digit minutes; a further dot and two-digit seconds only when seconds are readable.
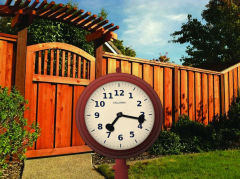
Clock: 7.17
